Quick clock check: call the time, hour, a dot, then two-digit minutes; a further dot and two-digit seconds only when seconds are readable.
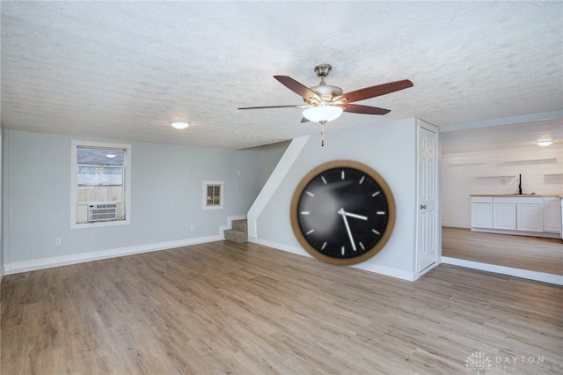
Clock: 3.27
